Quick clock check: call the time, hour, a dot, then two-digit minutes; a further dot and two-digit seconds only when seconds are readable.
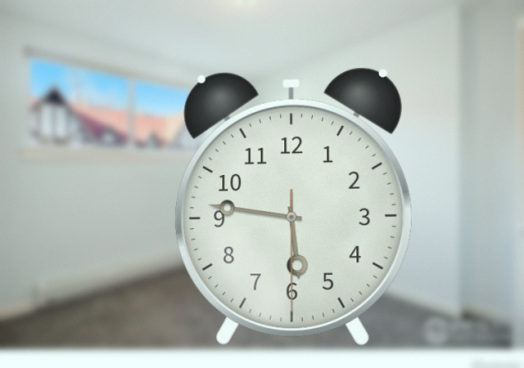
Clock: 5.46.30
